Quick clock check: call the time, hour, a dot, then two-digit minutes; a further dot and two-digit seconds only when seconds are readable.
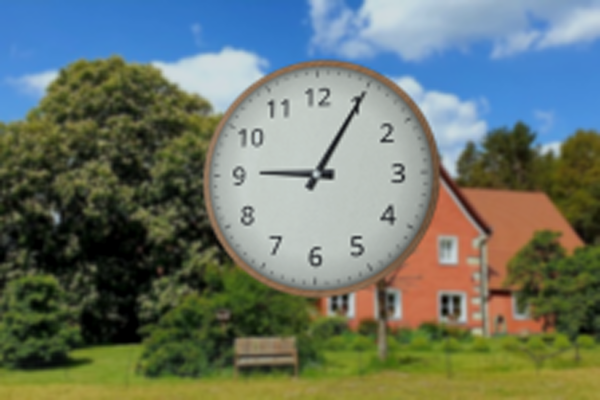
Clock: 9.05
